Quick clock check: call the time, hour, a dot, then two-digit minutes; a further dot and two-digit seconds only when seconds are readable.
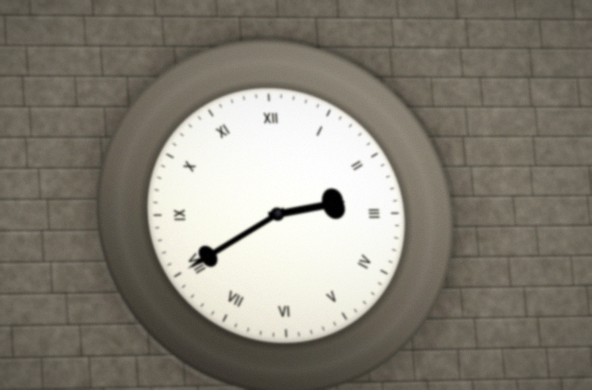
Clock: 2.40
